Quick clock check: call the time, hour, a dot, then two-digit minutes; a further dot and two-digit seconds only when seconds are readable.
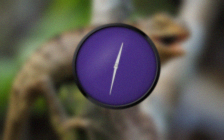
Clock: 12.32
